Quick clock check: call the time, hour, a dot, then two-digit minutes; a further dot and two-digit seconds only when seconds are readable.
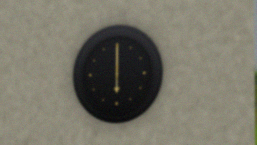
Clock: 6.00
